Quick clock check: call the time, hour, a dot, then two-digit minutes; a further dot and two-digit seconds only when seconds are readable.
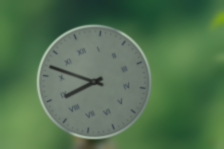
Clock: 8.52
